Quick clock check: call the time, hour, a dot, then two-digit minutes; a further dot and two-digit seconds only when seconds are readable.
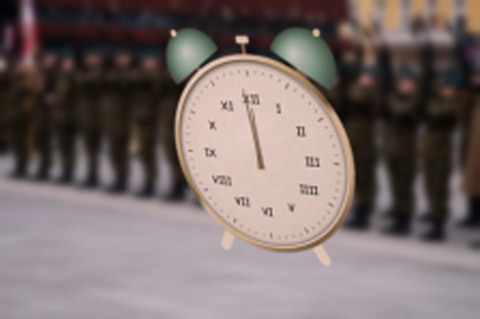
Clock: 11.59
